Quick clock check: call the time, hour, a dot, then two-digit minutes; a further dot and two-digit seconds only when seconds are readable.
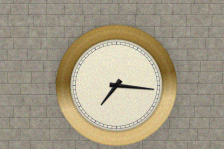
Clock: 7.16
